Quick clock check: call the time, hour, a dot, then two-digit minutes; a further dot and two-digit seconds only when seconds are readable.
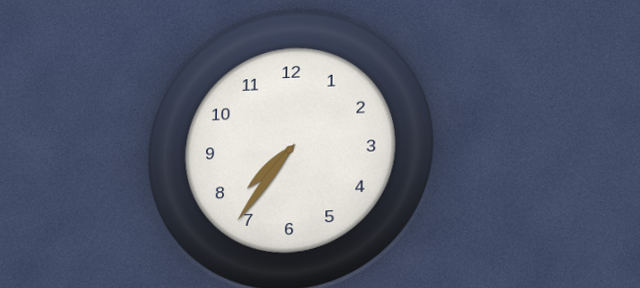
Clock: 7.36
